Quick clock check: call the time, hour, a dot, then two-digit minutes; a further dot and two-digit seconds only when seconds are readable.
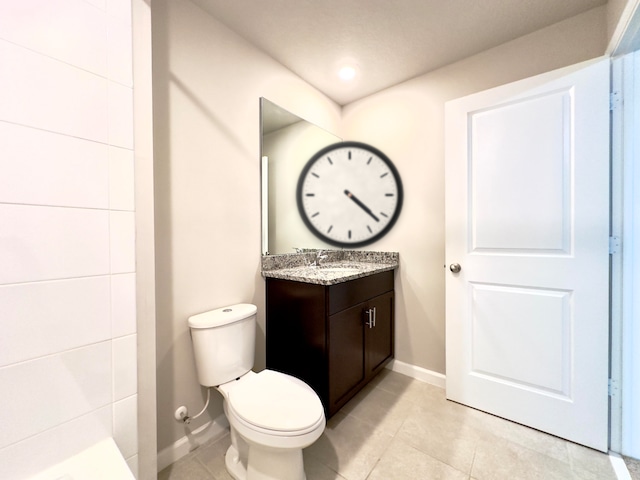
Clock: 4.22
